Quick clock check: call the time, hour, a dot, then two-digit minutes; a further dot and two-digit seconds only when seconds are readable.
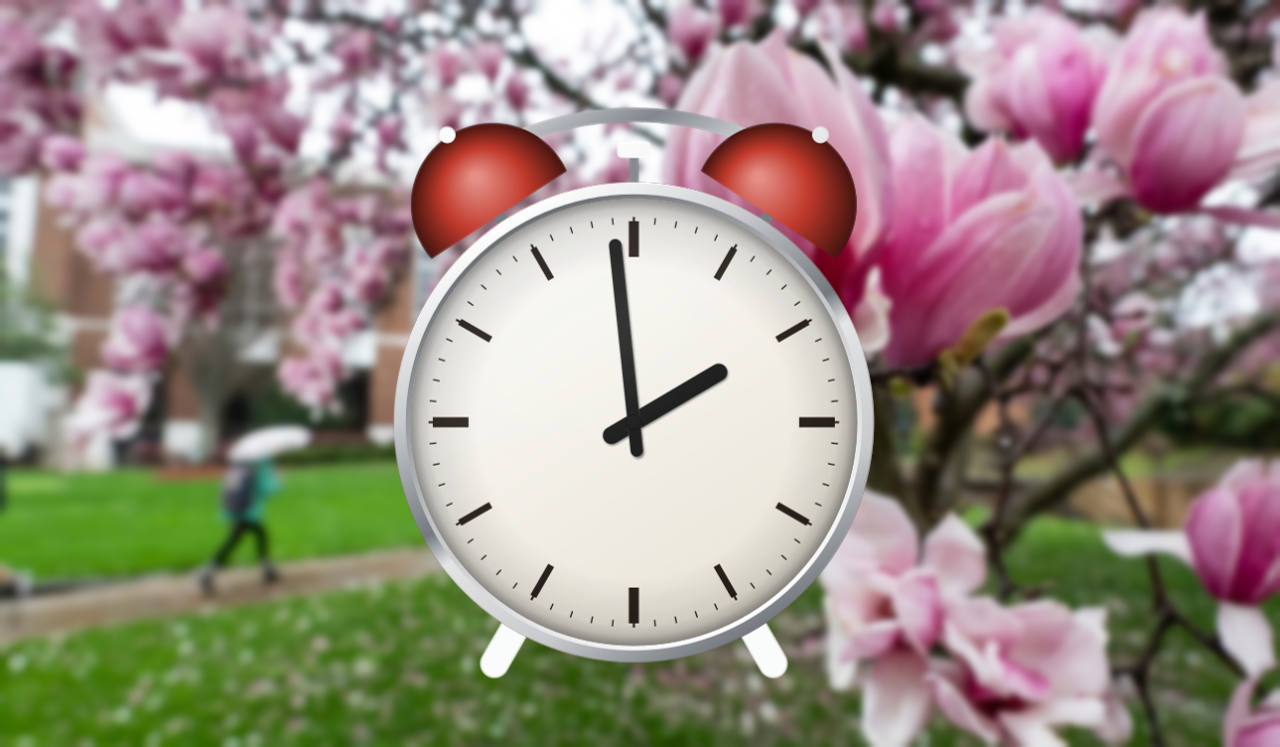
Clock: 1.59
